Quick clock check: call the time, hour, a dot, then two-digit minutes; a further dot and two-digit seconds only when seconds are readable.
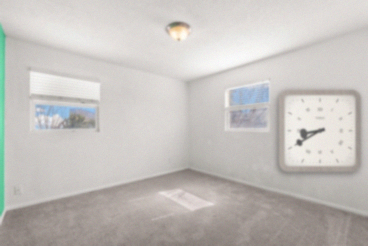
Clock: 8.40
